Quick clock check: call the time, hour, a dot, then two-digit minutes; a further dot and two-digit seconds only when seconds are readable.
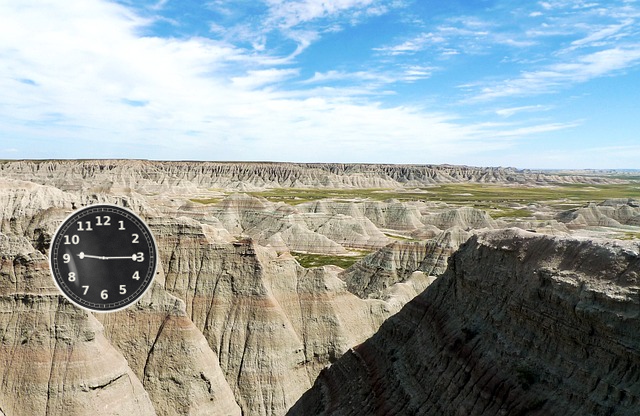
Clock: 9.15
